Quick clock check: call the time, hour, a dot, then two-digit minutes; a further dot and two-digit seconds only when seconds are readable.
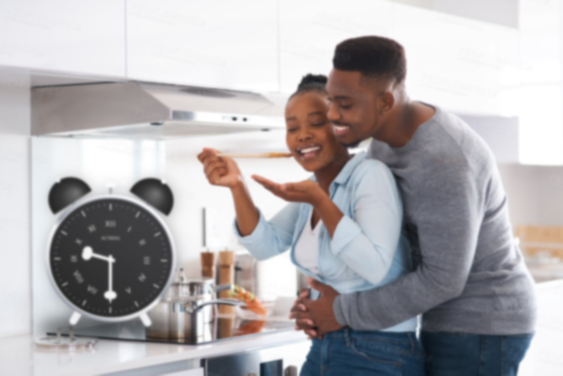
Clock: 9.30
